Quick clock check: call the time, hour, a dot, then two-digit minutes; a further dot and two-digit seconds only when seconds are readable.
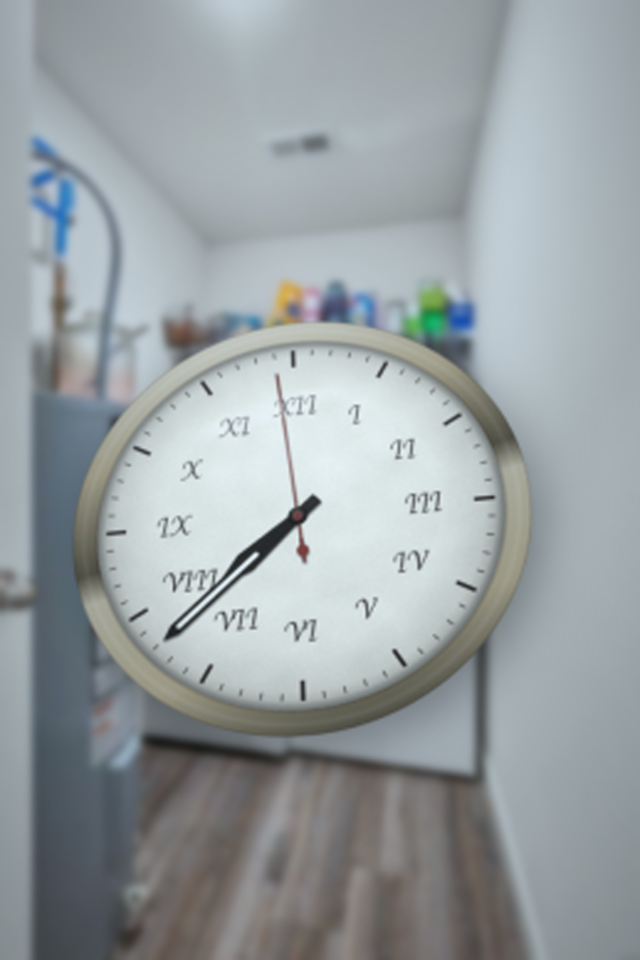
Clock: 7.37.59
